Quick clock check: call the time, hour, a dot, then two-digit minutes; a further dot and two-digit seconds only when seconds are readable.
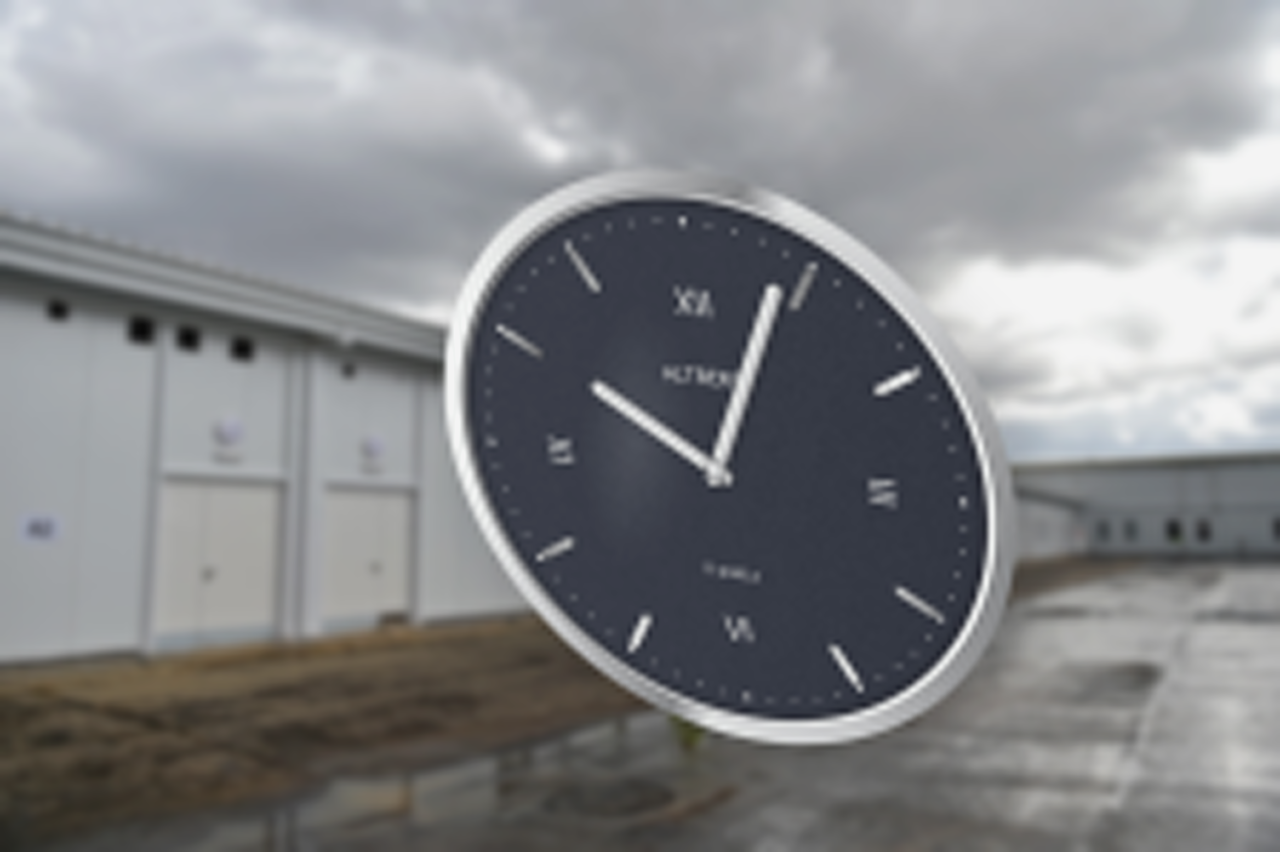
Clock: 10.04
